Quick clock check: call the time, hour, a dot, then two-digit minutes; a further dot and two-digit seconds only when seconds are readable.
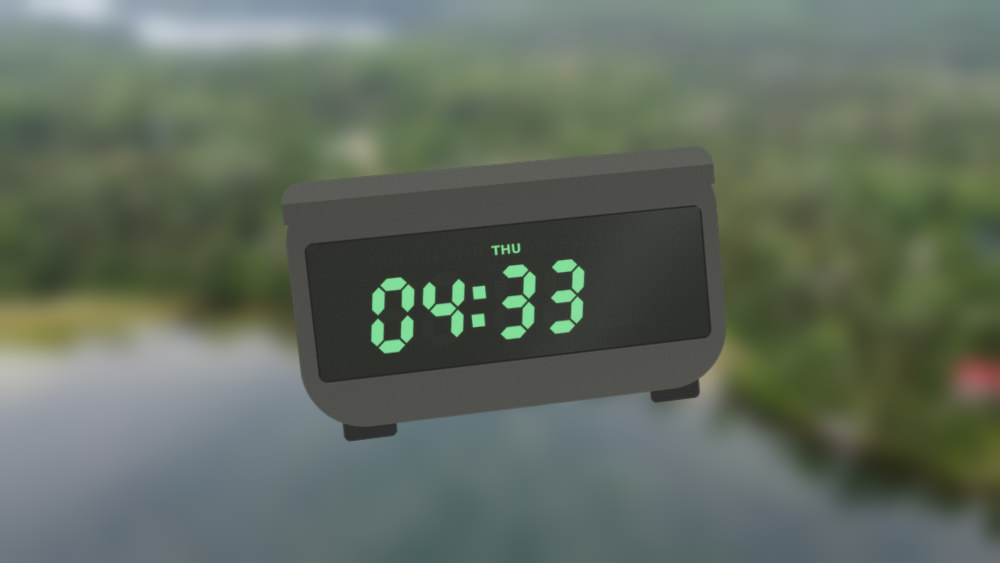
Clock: 4.33
